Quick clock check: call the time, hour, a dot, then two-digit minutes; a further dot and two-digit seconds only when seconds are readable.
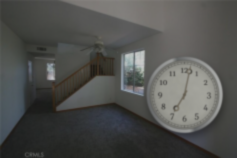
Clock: 7.02
